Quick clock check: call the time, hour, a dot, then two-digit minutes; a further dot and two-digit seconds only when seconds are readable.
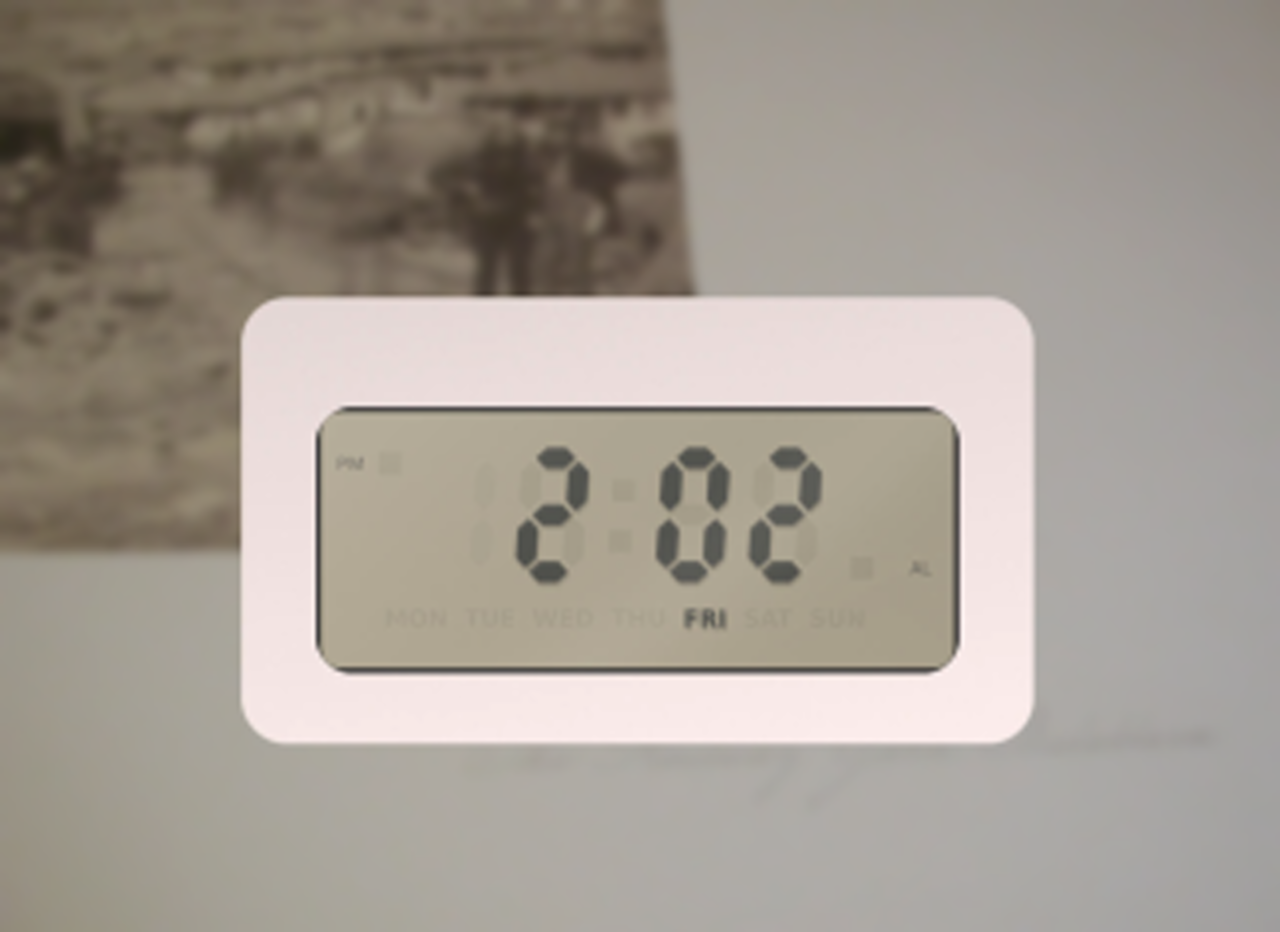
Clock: 2.02
